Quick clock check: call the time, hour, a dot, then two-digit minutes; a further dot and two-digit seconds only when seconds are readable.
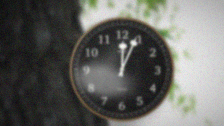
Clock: 12.04
